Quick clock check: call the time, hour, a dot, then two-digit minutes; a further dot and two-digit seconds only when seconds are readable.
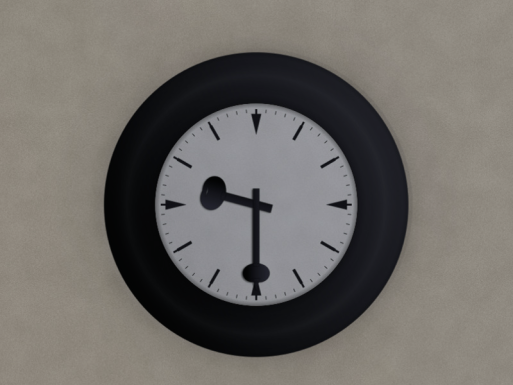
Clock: 9.30
